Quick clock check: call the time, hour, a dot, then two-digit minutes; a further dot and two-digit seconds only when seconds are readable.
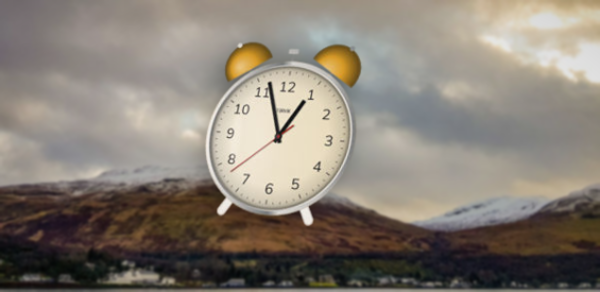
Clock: 12.56.38
